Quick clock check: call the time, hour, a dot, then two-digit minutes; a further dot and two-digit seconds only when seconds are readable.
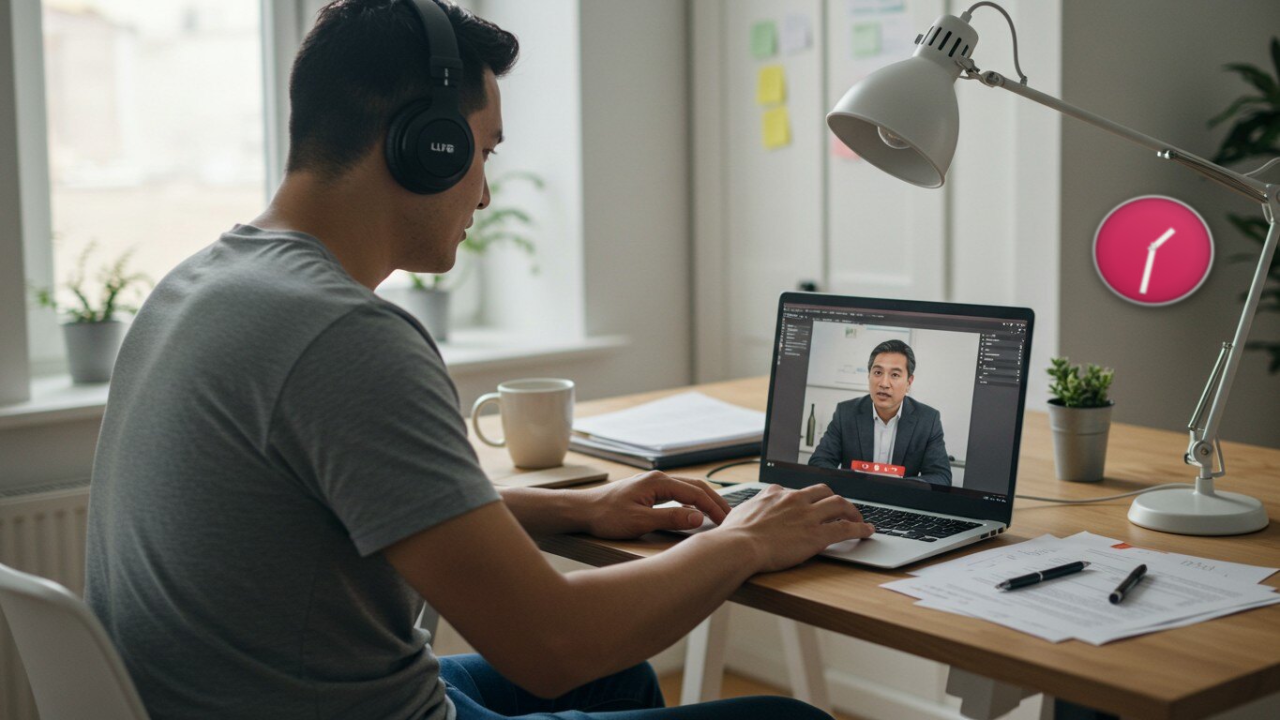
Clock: 1.32
